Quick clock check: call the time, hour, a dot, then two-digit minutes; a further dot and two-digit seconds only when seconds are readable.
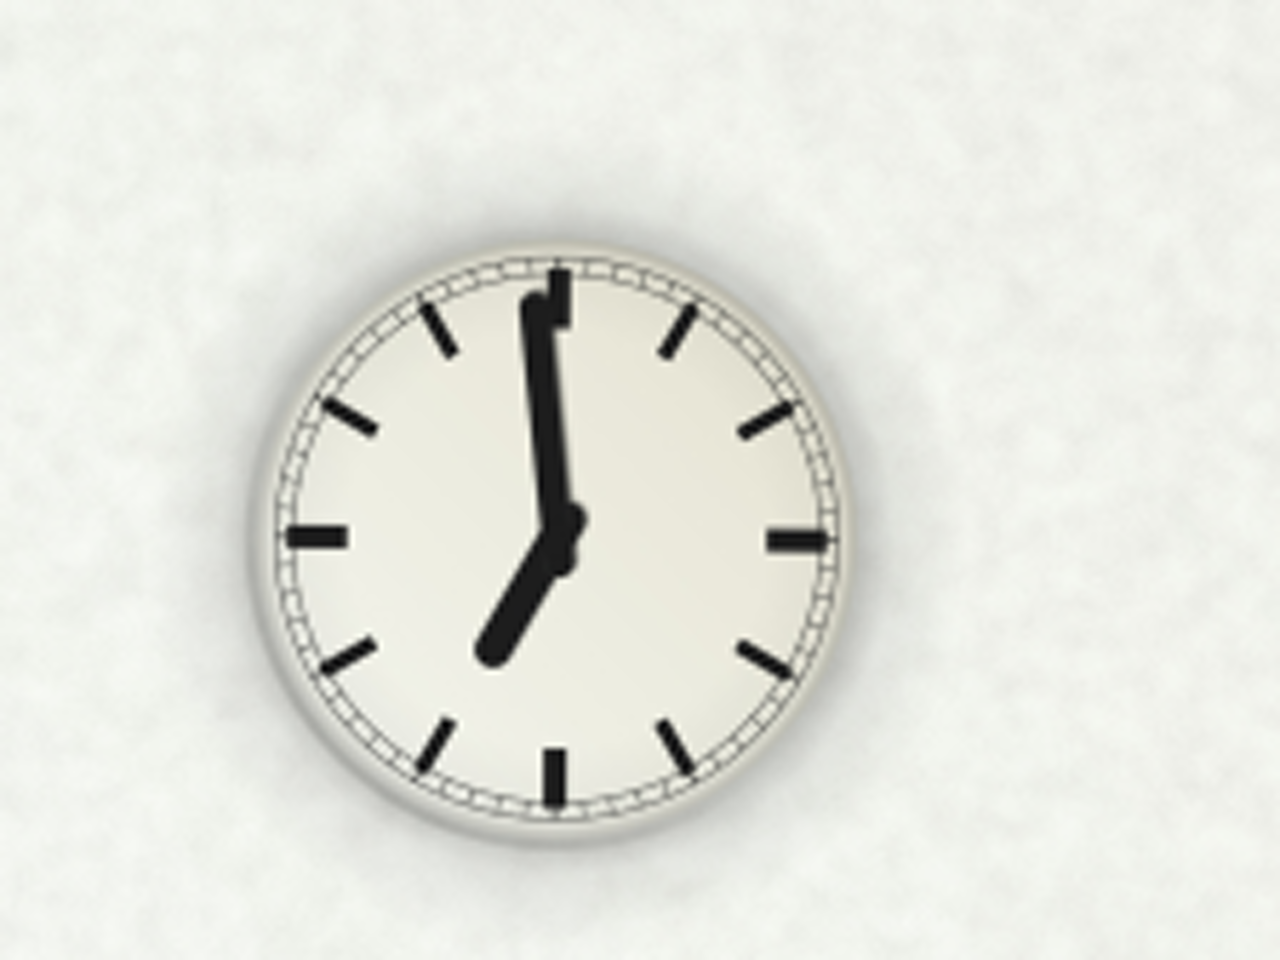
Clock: 6.59
